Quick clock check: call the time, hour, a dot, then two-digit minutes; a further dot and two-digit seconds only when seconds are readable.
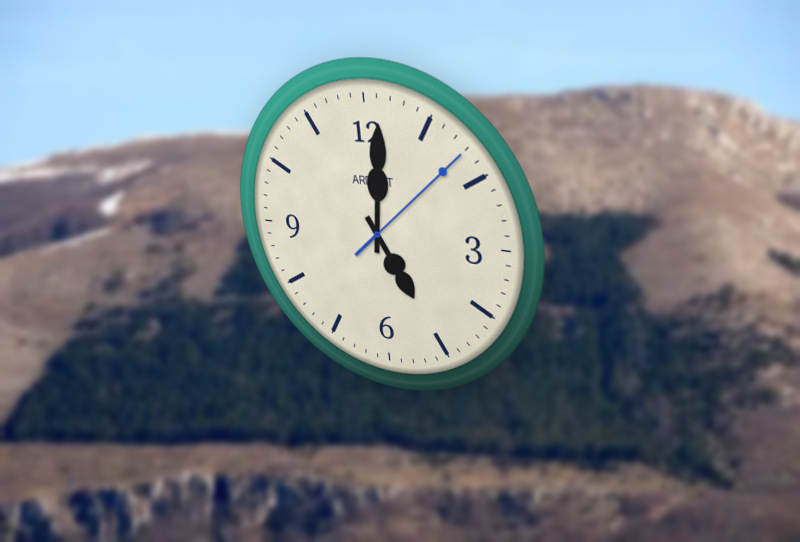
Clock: 5.01.08
